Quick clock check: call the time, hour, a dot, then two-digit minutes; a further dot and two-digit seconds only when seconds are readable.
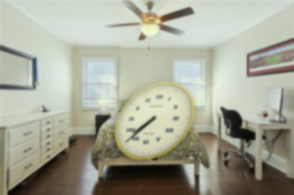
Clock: 7.37
